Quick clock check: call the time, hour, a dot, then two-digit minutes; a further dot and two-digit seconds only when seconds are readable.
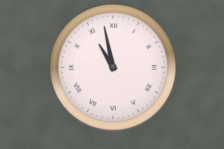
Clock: 10.58
